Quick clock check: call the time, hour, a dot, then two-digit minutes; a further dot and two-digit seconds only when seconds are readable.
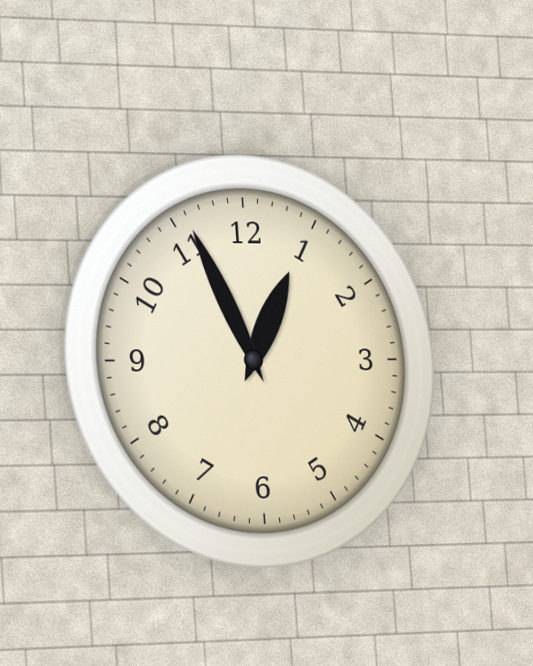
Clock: 12.56
